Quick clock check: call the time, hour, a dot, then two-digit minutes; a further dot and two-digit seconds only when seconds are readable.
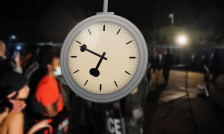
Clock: 6.49
